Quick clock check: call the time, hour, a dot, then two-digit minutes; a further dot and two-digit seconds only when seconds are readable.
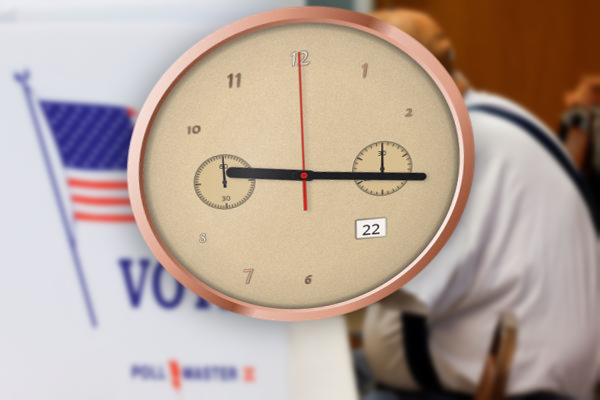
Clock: 9.16
